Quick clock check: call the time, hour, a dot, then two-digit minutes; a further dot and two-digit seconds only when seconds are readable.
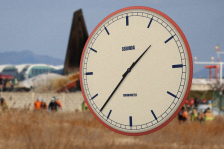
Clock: 1.37
